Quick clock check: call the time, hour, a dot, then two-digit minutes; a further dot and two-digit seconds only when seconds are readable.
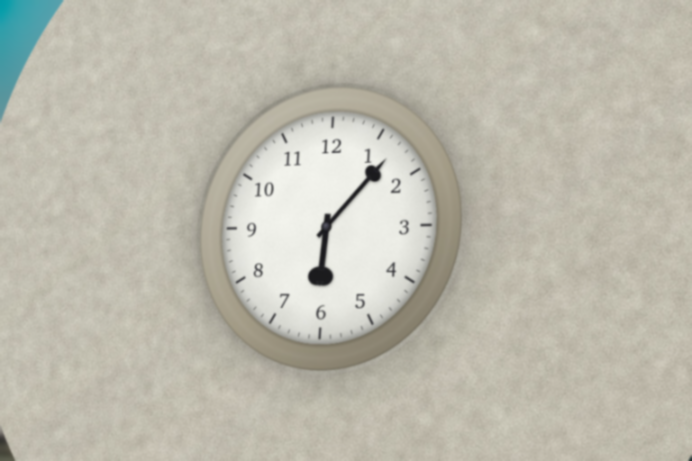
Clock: 6.07
